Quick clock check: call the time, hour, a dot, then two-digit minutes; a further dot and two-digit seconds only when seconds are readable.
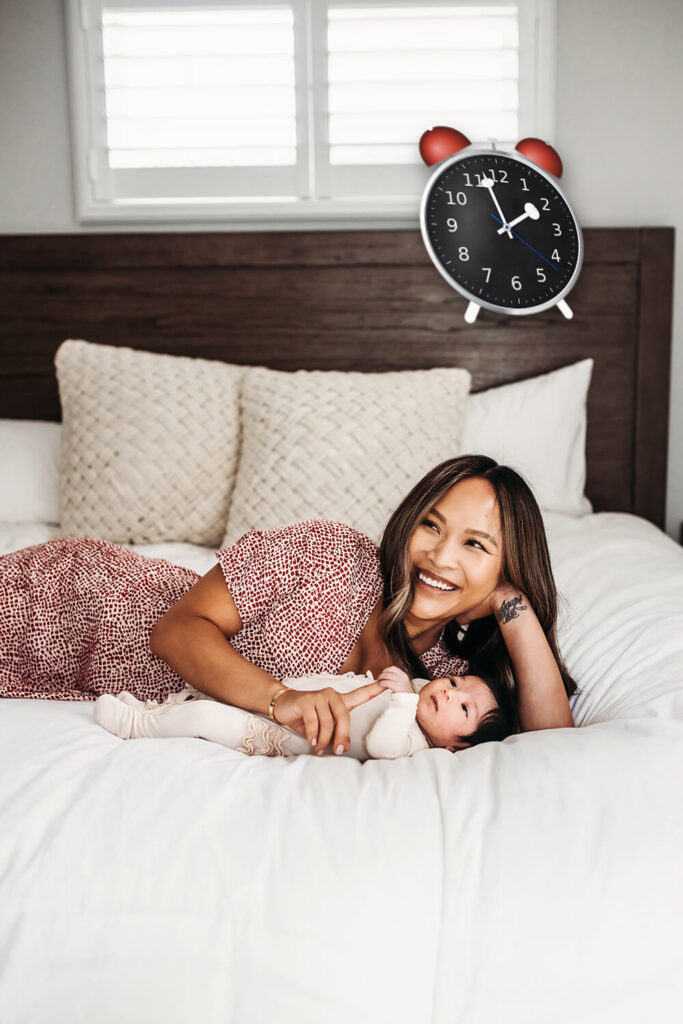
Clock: 1.57.22
